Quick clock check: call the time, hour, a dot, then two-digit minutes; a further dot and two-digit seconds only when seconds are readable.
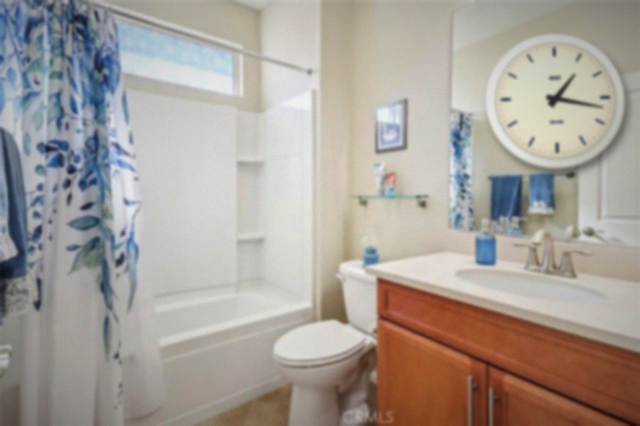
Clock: 1.17
